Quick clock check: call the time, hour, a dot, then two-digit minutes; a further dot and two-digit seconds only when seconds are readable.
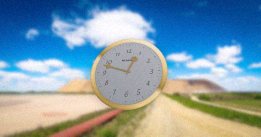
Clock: 12.48
